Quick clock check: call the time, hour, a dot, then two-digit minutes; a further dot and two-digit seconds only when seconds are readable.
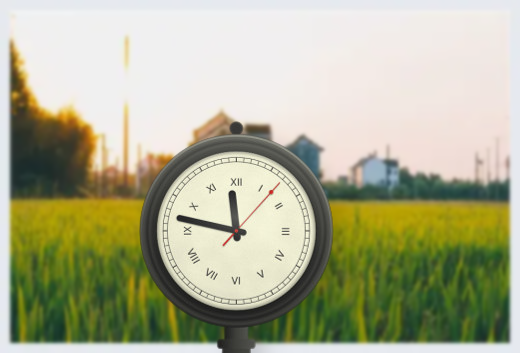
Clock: 11.47.07
